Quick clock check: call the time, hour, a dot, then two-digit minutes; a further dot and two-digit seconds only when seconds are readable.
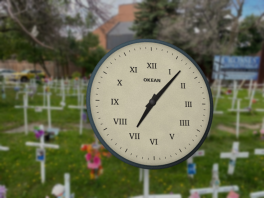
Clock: 7.07
